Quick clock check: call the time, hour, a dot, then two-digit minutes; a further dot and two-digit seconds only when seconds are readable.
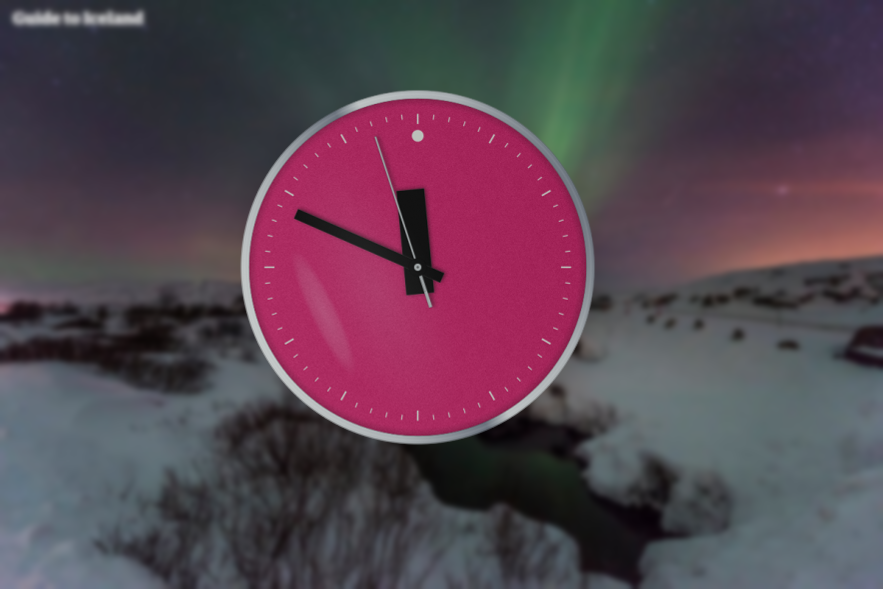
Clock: 11.48.57
